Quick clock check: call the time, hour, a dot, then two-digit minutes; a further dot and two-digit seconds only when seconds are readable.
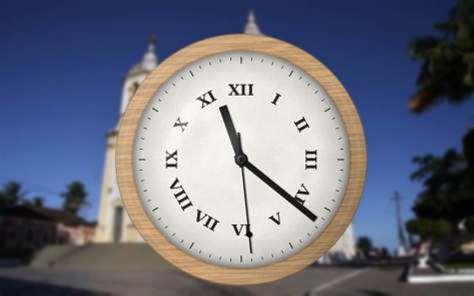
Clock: 11.21.29
